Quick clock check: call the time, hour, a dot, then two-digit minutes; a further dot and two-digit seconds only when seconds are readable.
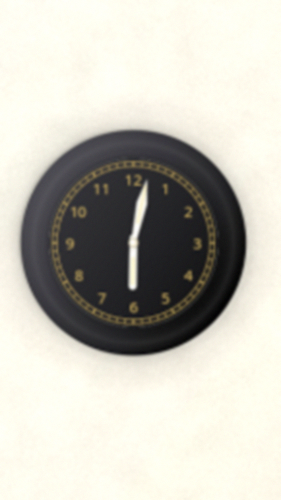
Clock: 6.02
